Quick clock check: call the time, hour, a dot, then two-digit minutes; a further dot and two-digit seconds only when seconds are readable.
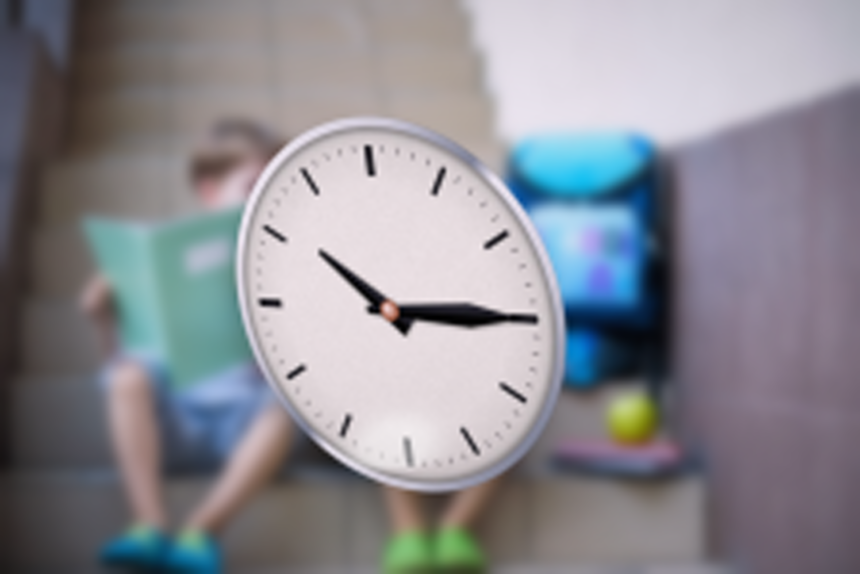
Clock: 10.15
